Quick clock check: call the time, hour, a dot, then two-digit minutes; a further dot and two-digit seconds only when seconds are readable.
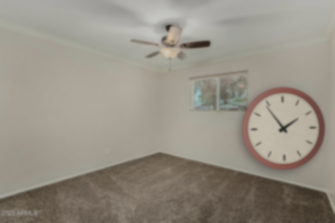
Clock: 1.54
